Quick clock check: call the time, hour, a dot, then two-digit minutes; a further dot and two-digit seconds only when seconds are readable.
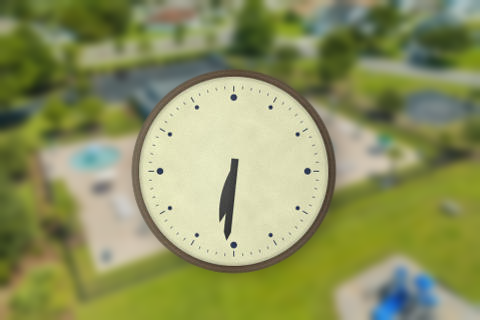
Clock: 6.31
